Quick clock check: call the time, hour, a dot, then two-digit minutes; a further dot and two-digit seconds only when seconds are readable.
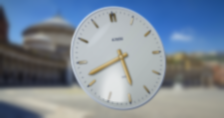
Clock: 5.42
